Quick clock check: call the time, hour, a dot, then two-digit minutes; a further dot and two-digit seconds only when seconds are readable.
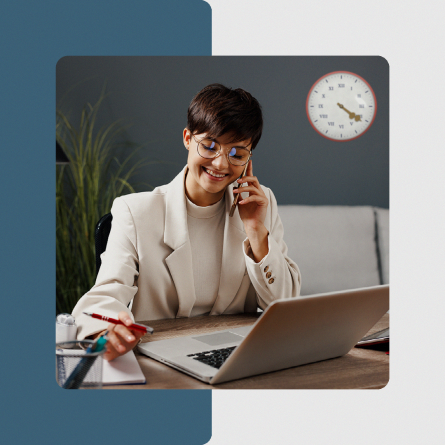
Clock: 4.21
